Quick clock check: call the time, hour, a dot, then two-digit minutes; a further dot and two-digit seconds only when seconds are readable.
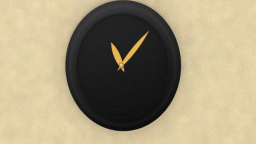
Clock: 11.07
